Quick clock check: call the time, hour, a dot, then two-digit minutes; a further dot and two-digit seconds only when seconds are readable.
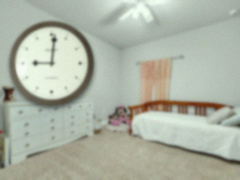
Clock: 9.01
